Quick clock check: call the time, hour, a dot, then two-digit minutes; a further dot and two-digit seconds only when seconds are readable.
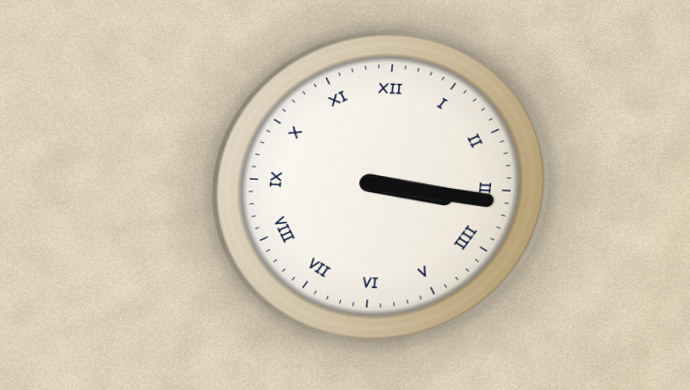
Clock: 3.16
